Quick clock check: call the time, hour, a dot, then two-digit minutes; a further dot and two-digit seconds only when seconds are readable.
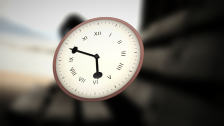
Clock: 5.49
